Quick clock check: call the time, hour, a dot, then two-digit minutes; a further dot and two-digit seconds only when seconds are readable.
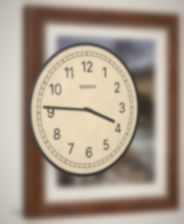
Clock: 3.46
